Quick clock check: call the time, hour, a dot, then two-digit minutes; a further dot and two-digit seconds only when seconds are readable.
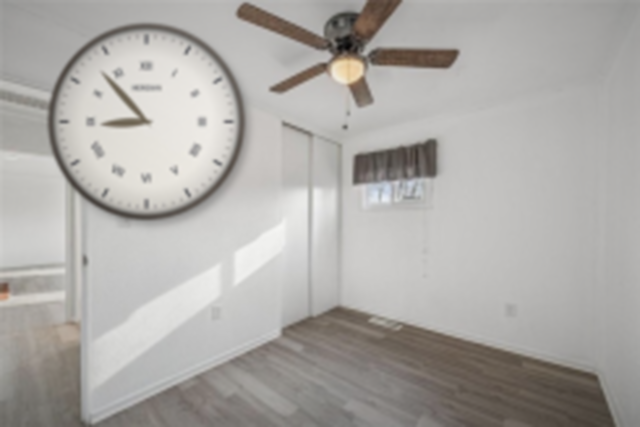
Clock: 8.53
